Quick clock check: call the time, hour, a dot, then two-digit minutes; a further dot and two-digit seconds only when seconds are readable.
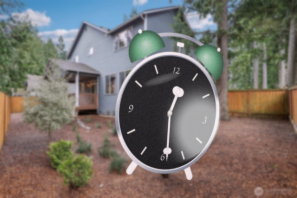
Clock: 12.29
